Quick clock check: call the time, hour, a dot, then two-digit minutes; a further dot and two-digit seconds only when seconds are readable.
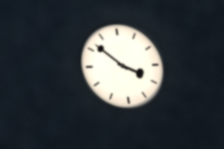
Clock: 3.52
